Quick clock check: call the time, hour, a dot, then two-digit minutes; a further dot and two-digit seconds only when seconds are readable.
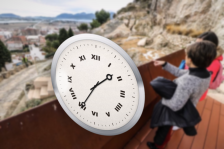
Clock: 1.35
